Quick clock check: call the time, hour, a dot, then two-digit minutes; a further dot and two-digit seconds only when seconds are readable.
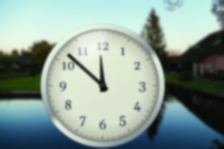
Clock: 11.52
